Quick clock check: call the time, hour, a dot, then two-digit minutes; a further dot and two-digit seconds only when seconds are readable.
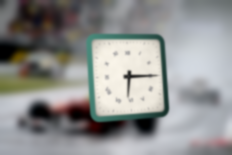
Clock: 6.15
